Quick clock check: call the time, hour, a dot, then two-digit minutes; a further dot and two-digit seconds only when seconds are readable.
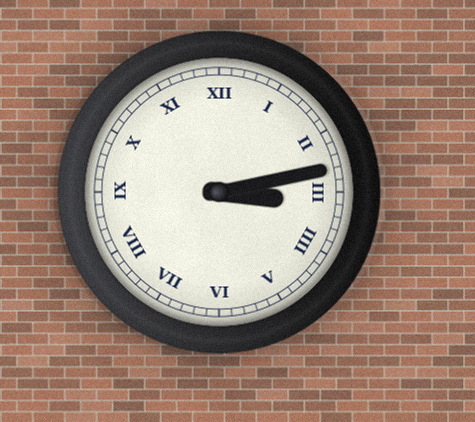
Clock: 3.13
